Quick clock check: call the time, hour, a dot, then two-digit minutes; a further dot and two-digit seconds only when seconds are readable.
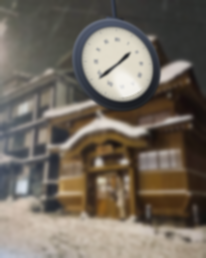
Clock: 1.39
